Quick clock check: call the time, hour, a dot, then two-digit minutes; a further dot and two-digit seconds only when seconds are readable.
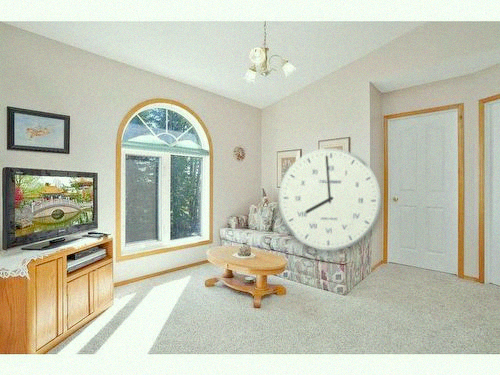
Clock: 7.59
